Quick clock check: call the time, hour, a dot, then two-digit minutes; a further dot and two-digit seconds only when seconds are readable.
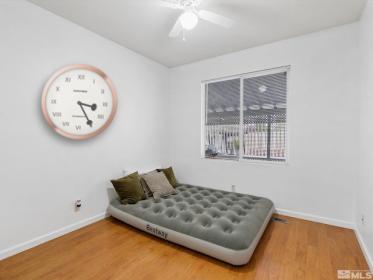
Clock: 3.25
